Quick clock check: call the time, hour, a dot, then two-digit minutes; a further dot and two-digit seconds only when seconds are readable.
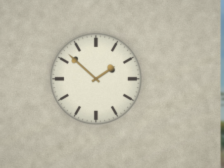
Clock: 1.52
